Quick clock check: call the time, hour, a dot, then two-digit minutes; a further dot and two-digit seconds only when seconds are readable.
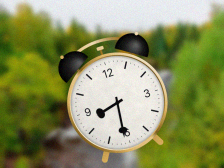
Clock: 8.31
